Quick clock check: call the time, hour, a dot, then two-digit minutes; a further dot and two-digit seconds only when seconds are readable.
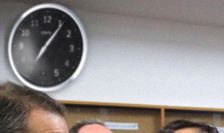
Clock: 7.06
